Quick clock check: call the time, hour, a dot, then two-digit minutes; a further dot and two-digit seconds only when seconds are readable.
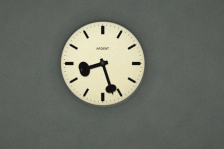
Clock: 8.27
